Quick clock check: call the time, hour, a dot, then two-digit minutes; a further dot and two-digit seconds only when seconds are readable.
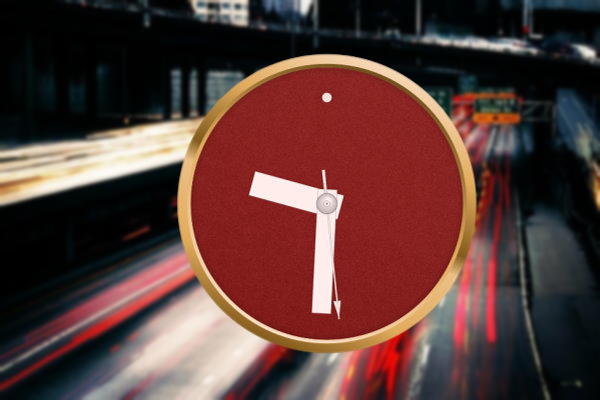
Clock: 9.30.29
